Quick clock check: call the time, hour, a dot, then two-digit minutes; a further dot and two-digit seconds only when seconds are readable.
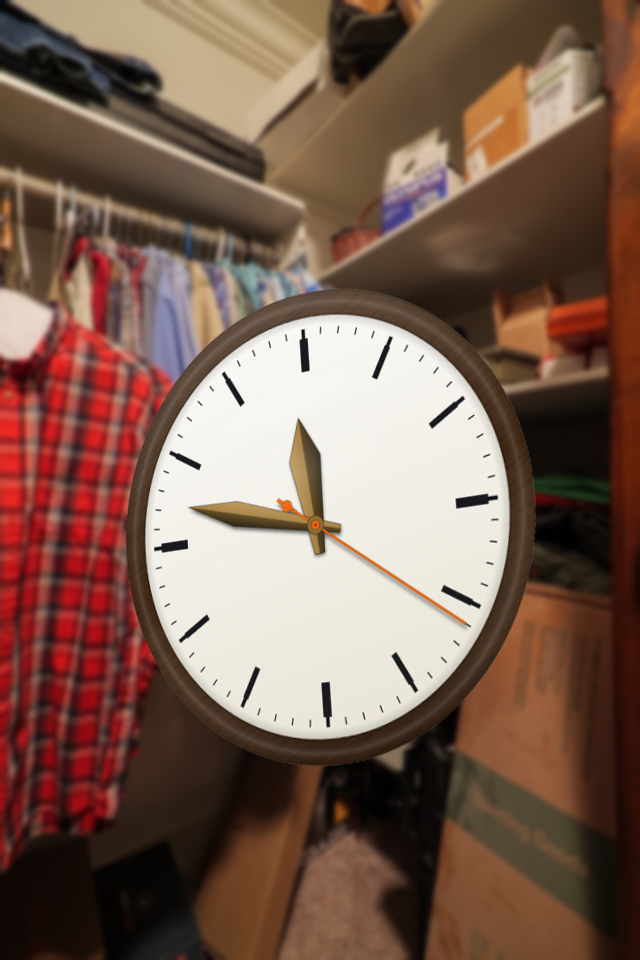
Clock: 11.47.21
